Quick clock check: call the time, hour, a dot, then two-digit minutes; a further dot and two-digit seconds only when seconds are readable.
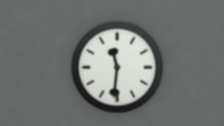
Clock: 11.31
